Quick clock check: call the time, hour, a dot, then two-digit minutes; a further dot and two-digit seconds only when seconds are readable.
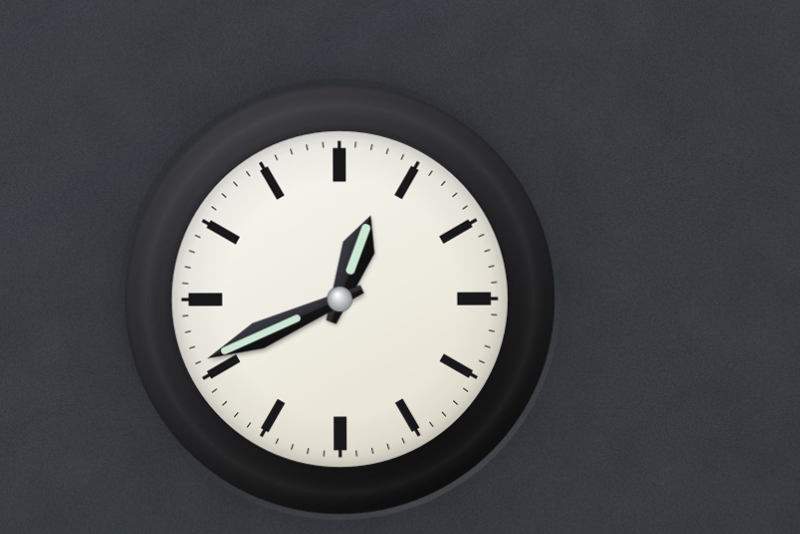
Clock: 12.41
